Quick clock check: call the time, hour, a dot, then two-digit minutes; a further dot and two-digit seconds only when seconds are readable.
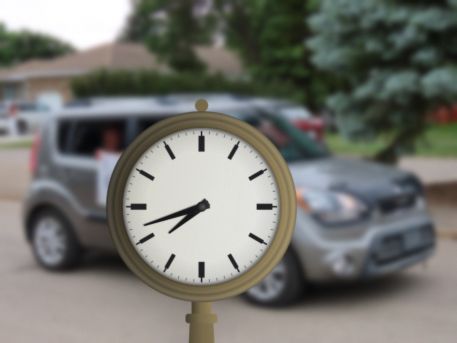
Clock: 7.42
